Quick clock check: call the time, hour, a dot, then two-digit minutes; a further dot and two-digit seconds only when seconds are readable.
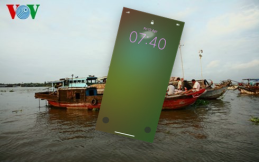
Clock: 7.40
